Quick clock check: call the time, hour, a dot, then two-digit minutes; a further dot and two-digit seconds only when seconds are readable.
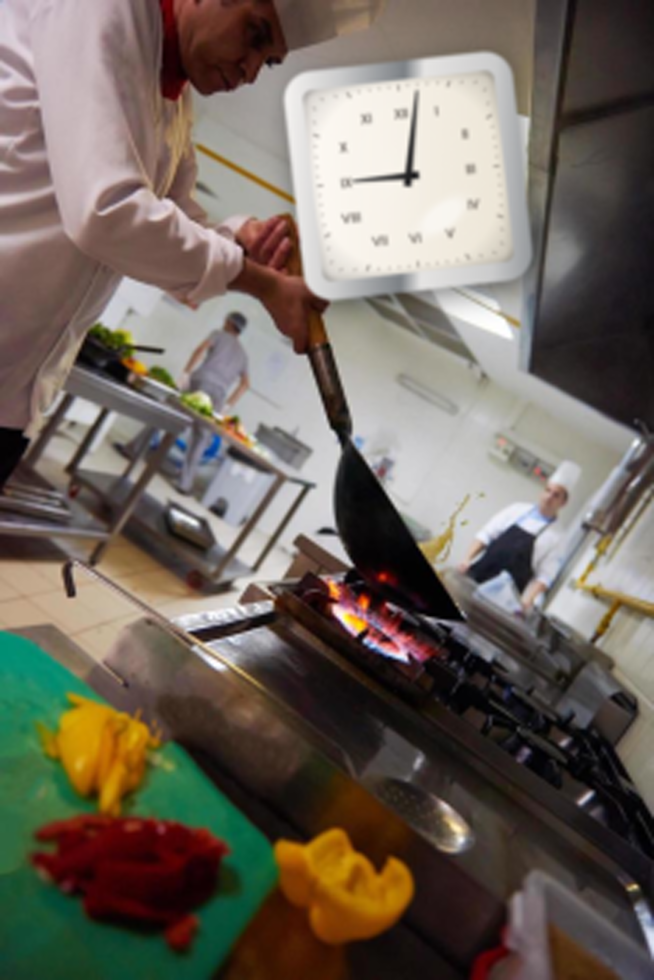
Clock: 9.02
